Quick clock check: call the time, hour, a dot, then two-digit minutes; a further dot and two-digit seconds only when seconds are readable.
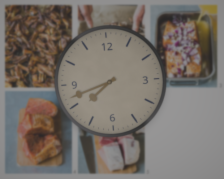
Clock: 7.42
